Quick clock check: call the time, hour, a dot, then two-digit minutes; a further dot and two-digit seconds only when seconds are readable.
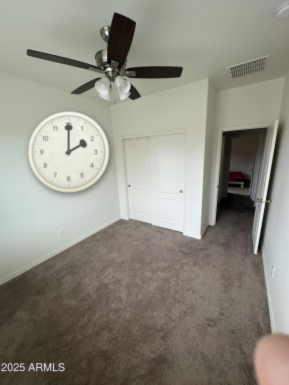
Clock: 2.00
